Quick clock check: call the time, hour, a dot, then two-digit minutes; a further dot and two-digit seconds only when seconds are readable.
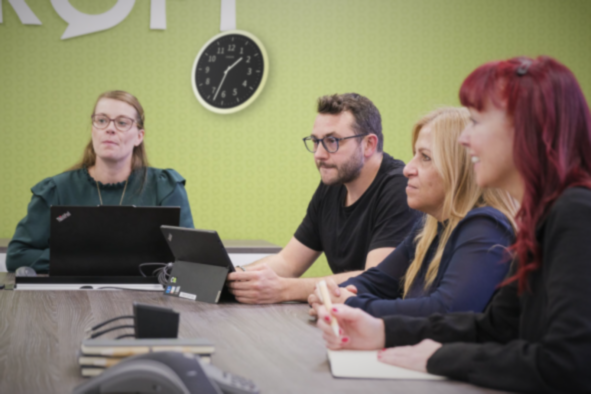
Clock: 1.33
